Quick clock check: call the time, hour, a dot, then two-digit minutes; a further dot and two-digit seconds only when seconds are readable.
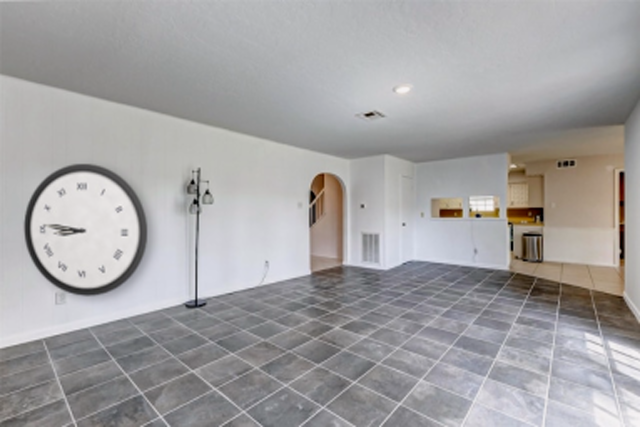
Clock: 8.46
